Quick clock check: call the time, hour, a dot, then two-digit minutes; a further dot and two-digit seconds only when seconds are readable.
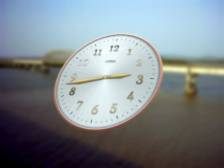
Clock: 2.43
